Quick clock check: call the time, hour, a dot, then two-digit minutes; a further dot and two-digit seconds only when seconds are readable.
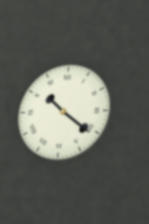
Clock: 10.21
